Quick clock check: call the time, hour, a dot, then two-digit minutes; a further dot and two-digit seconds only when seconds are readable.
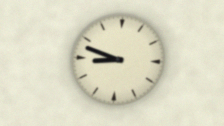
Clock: 8.48
